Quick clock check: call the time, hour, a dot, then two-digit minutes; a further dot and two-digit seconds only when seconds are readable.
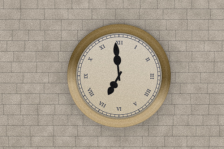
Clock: 6.59
